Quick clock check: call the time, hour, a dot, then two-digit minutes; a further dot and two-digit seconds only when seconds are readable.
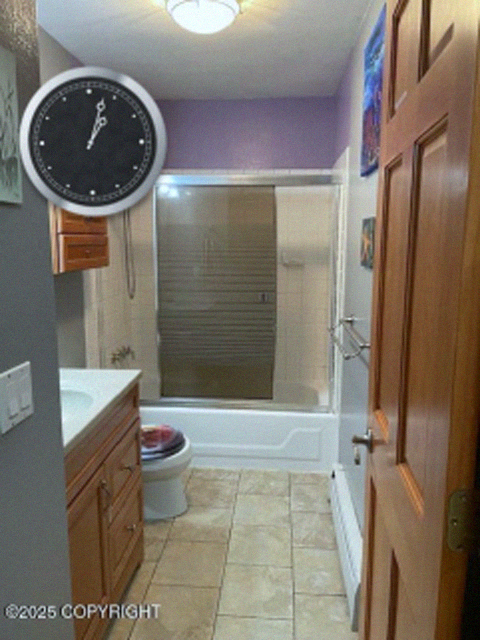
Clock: 1.03
